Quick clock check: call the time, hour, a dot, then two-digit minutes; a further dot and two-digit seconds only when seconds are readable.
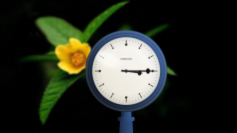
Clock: 3.15
